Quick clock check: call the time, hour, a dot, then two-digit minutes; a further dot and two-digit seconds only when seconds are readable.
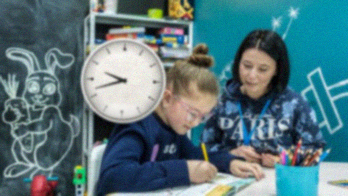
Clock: 9.42
